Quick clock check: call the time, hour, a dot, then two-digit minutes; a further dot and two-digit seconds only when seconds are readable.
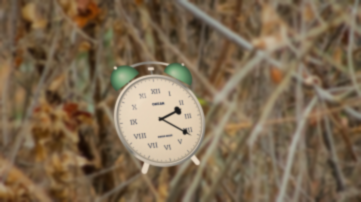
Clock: 2.21
